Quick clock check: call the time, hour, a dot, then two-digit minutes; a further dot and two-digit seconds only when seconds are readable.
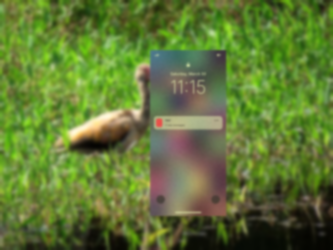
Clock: 11.15
